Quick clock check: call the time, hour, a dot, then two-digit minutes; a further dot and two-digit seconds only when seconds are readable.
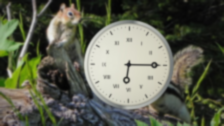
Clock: 6.15
